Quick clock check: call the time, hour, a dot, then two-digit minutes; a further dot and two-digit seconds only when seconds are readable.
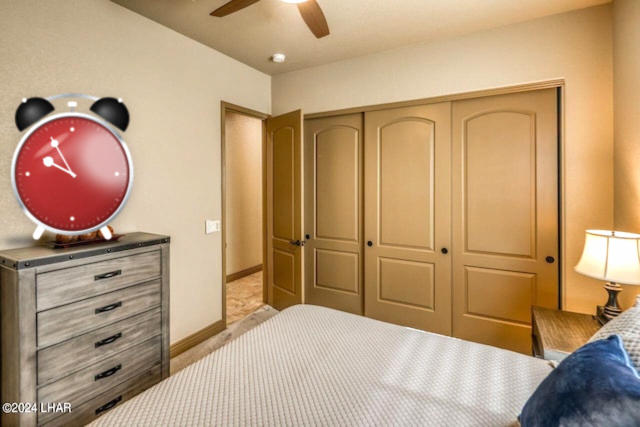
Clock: 9.55
